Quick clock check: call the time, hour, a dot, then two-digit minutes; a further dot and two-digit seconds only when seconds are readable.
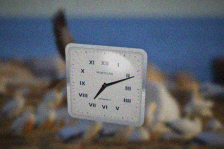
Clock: 7.11
